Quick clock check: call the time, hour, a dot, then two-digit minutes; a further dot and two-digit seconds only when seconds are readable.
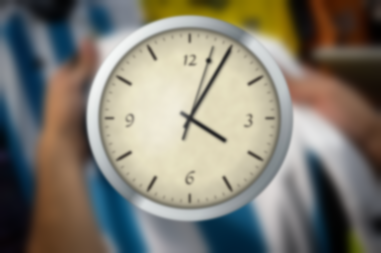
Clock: 4.05.03
